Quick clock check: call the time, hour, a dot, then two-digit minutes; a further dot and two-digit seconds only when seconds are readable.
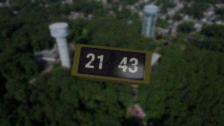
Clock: 21.43
